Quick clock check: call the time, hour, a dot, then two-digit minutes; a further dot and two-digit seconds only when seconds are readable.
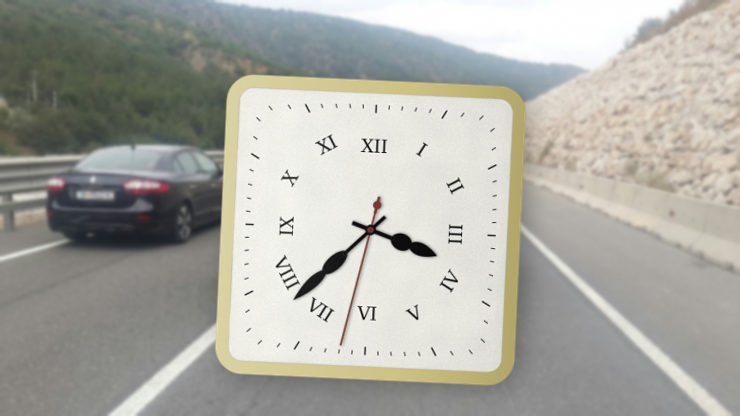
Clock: 3.37.32
